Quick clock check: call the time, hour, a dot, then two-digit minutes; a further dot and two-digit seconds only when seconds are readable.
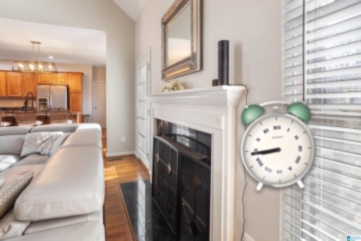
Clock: 8.44
